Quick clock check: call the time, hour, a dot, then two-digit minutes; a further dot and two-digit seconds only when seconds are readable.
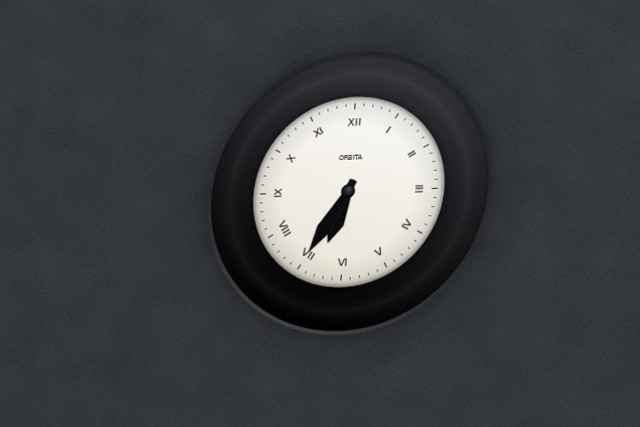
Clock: 6.35
